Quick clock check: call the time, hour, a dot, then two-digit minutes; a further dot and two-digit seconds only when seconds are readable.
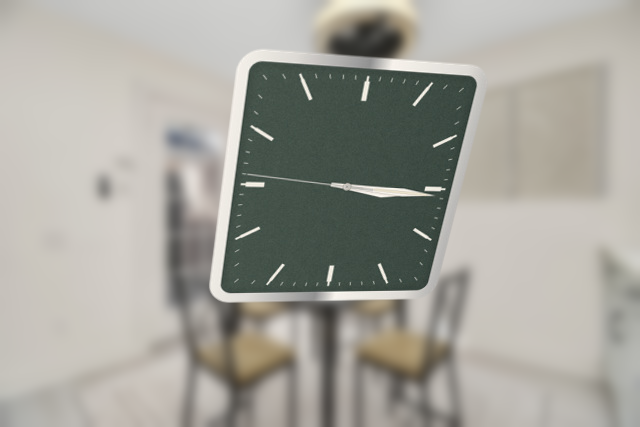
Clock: 3.15.46
